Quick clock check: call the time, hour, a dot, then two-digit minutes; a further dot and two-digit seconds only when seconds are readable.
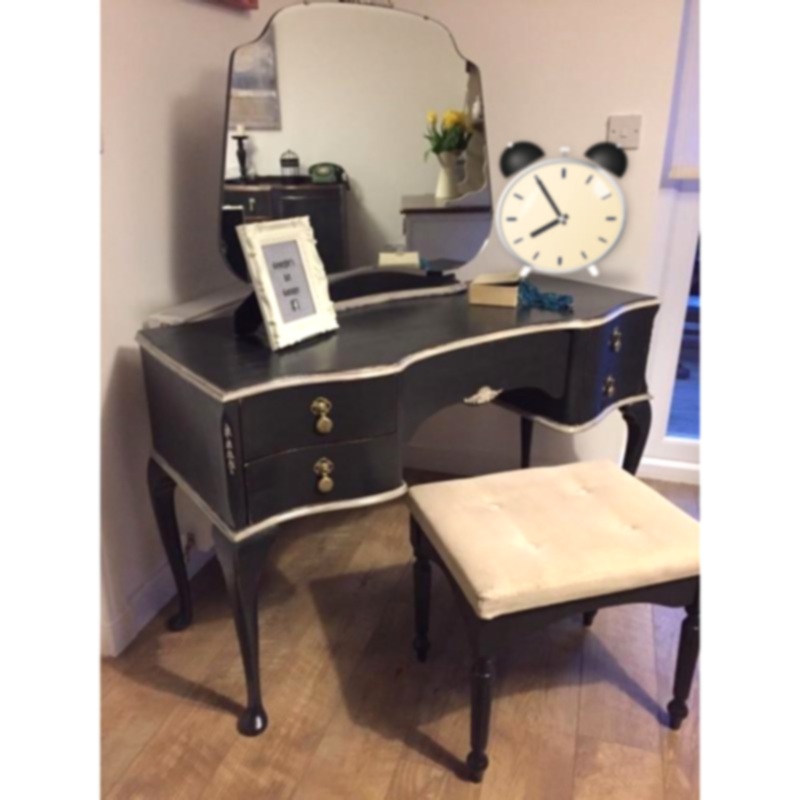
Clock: 7.55
